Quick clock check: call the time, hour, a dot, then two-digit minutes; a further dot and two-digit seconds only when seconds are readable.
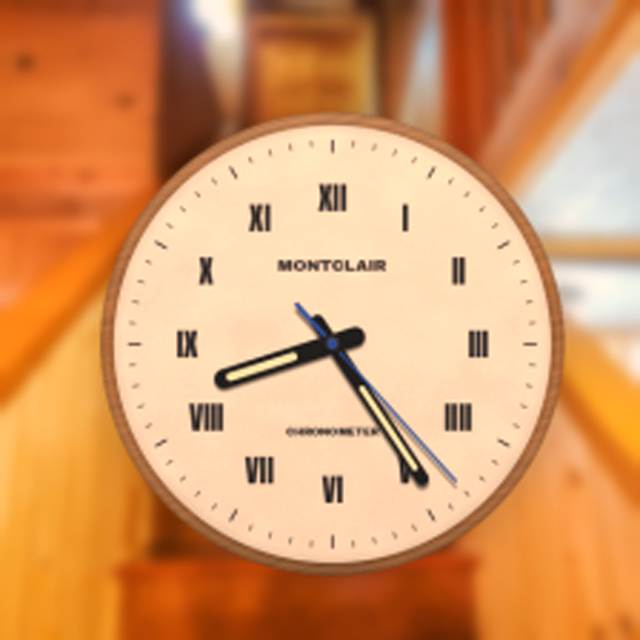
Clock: 8.24.23
